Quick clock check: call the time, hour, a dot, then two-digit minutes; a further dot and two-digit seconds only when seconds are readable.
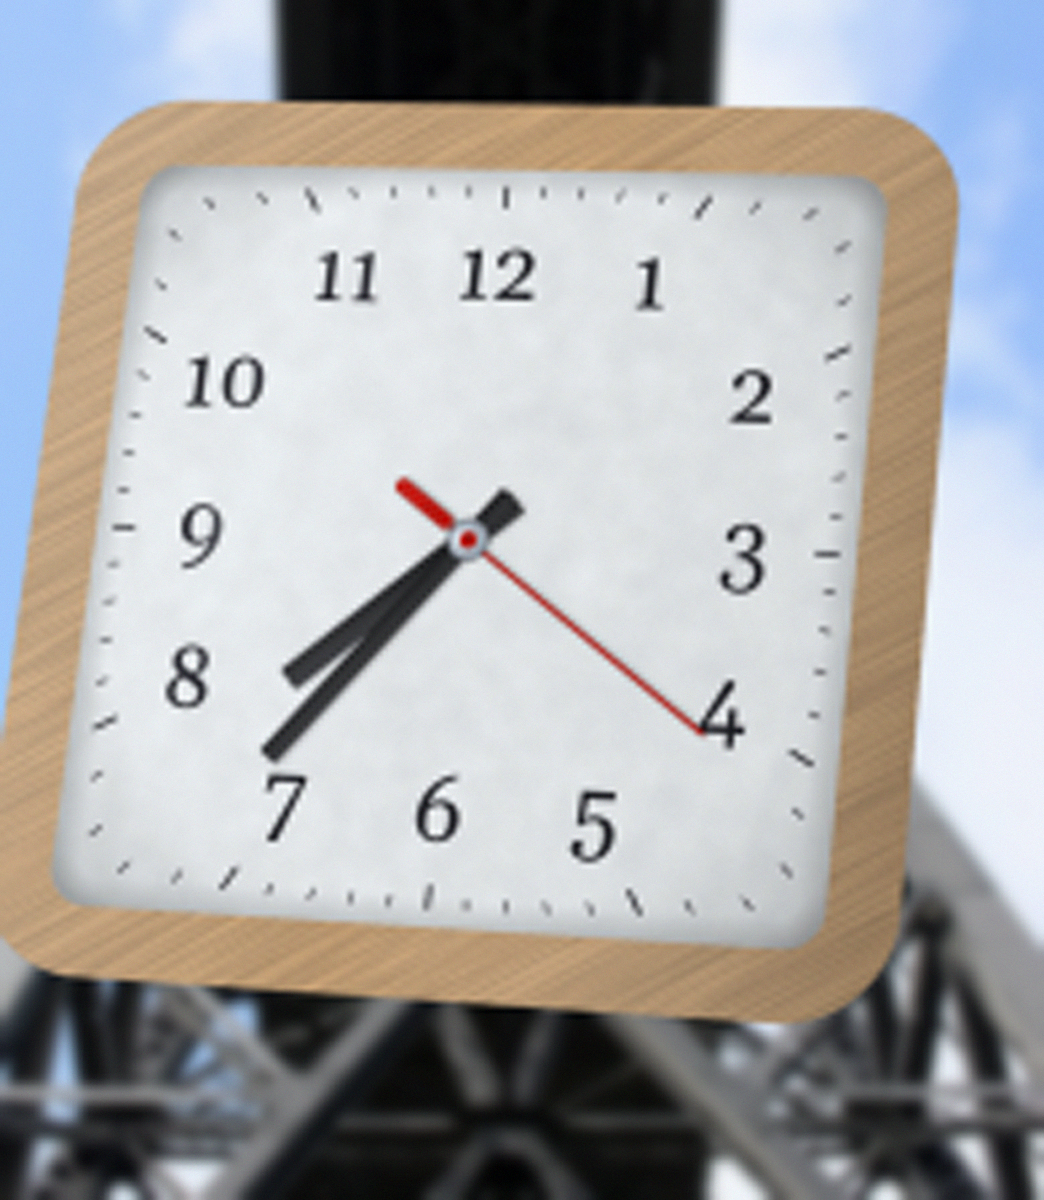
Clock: 7.36.21
